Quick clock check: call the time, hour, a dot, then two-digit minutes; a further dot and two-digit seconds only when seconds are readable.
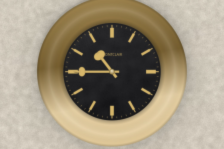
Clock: 10.45
